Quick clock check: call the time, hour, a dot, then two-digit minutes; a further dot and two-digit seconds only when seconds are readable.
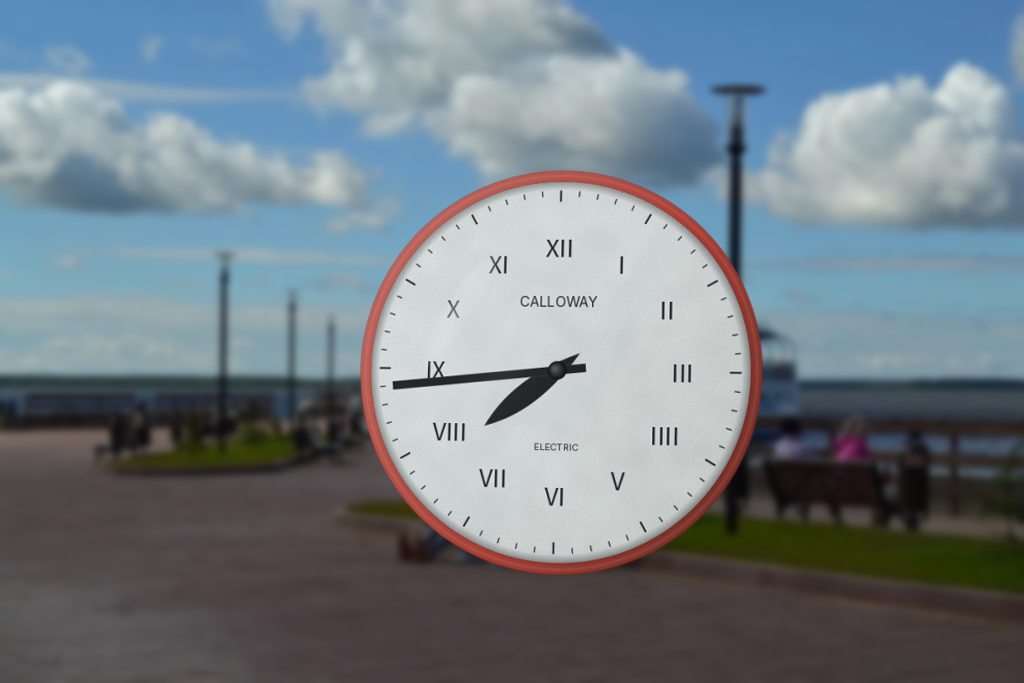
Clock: 7.44
